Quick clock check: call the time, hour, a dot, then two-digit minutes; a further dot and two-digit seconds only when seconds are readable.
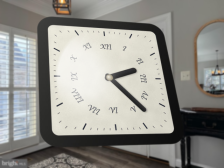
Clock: 2.23
